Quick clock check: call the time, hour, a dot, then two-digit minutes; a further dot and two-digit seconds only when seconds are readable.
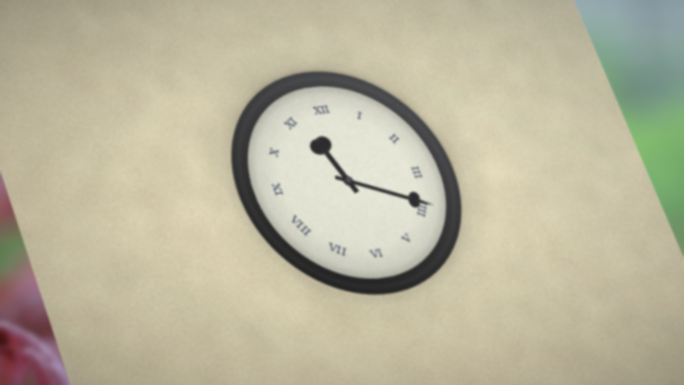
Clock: 11.19
